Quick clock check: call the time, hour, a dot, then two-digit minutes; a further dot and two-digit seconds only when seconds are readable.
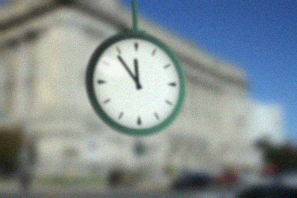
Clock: 11.54
